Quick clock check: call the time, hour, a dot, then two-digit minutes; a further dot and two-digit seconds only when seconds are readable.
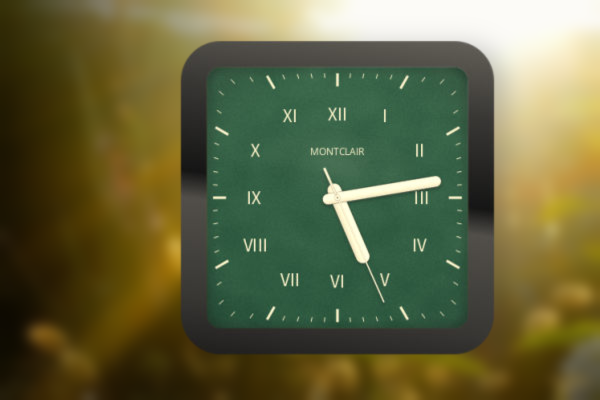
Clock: 5.13.26
